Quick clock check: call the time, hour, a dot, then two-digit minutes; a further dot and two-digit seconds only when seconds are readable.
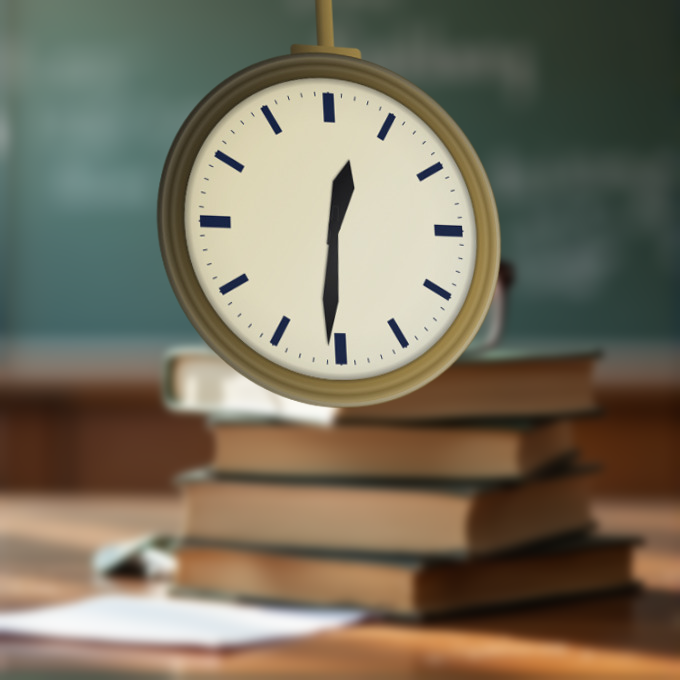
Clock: 12.31
